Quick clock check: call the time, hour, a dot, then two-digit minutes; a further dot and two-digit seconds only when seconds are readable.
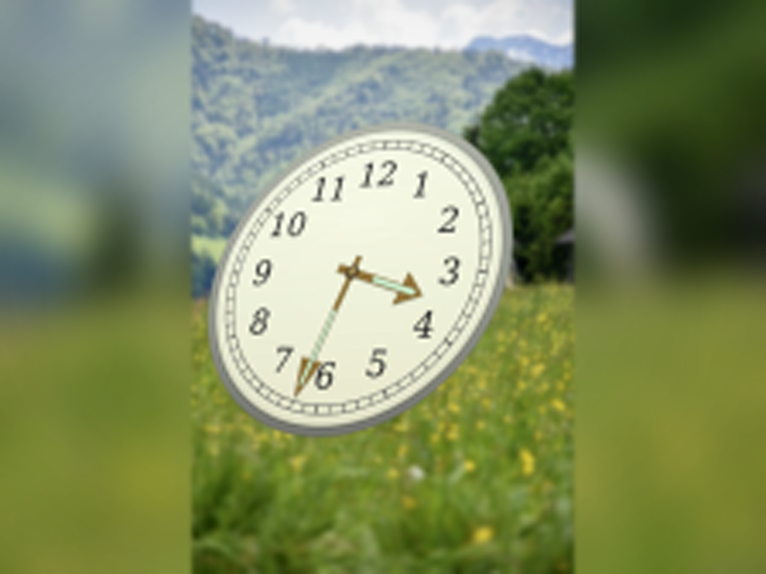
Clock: 3.32
